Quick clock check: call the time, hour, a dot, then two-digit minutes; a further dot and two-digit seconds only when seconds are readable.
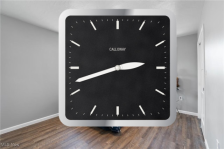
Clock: 2.42
